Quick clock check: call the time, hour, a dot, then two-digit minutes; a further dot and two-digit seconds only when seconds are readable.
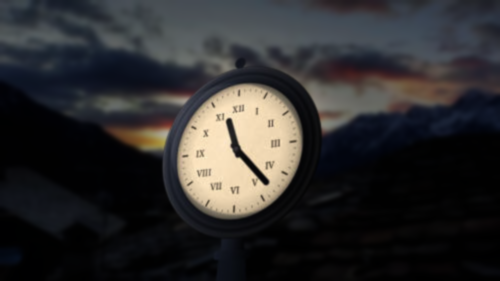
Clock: 11.23
